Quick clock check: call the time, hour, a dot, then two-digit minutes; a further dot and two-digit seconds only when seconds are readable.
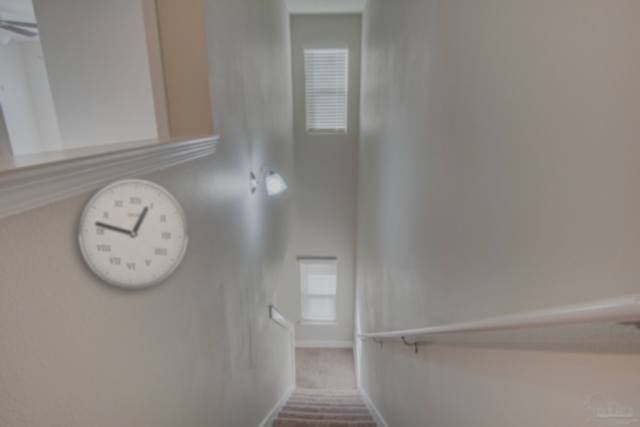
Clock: 12.47
